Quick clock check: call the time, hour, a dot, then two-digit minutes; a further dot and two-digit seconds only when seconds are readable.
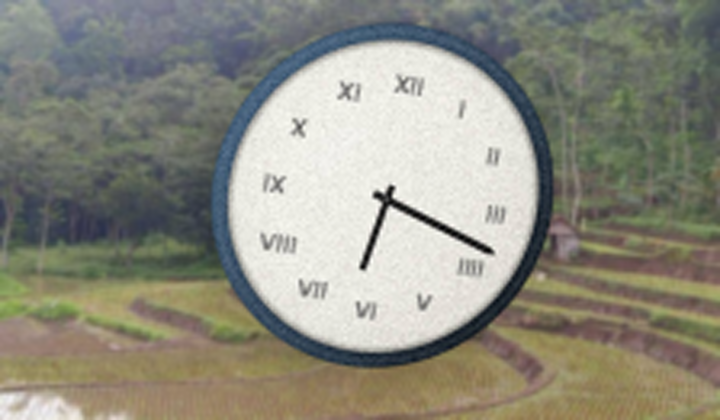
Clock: 6.18
